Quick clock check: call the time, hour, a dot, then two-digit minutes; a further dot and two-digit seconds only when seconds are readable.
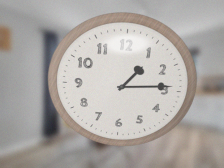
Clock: 1.14
